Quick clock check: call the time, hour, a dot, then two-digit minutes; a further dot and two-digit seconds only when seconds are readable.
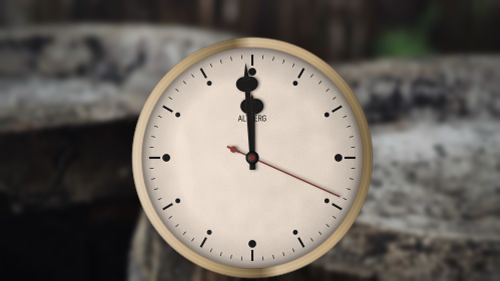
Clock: 11.59.19
